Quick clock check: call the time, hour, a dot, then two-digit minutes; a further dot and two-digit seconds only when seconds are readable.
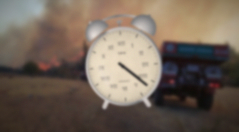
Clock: 4.22
